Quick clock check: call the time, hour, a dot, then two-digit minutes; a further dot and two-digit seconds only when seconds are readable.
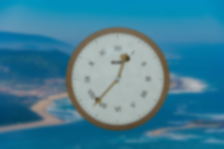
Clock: 12.37
